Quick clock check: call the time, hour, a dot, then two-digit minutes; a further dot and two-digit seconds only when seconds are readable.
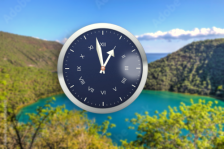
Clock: 12.58
